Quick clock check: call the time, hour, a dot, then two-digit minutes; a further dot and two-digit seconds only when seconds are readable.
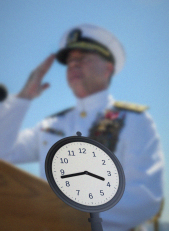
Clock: 3.43
